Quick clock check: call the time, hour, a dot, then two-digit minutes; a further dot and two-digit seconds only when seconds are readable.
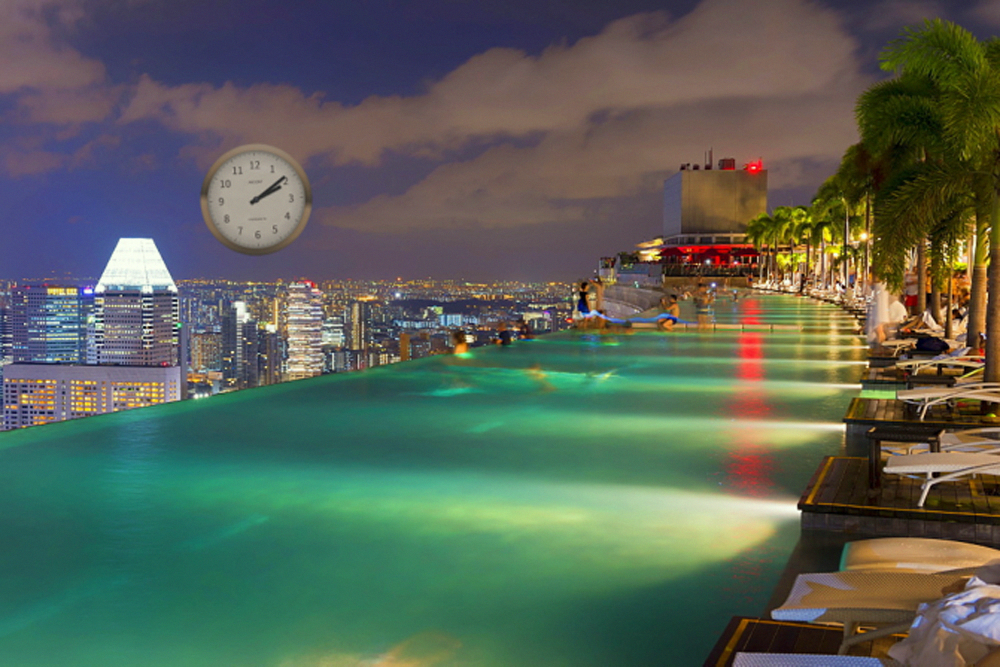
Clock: 2.09
